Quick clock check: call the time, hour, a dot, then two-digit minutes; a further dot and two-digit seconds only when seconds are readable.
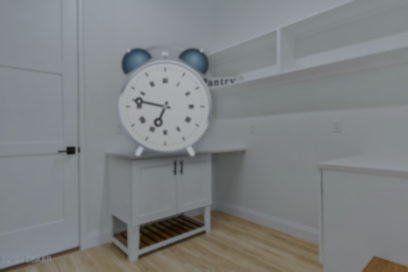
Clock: 6.47
